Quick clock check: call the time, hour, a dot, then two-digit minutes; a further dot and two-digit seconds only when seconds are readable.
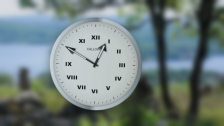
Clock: 12.50
